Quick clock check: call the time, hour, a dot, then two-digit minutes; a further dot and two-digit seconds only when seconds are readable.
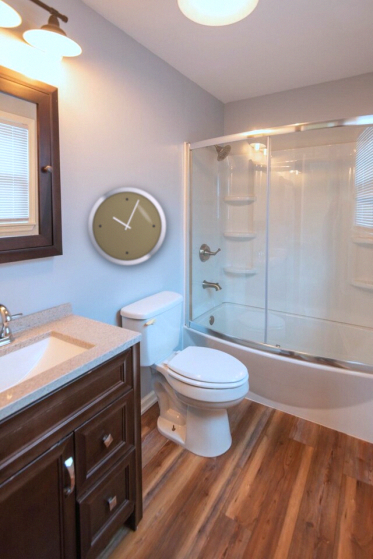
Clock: 10.04
